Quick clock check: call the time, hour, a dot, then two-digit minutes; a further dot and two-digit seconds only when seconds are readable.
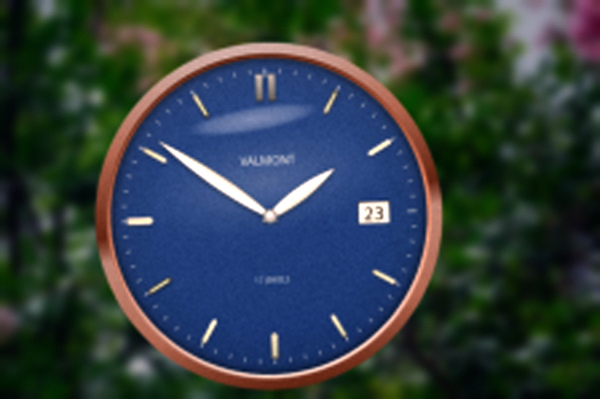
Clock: 1.51
